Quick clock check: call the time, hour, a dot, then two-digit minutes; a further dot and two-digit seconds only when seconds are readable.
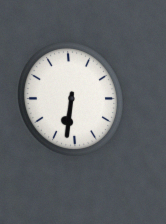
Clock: 6.32
